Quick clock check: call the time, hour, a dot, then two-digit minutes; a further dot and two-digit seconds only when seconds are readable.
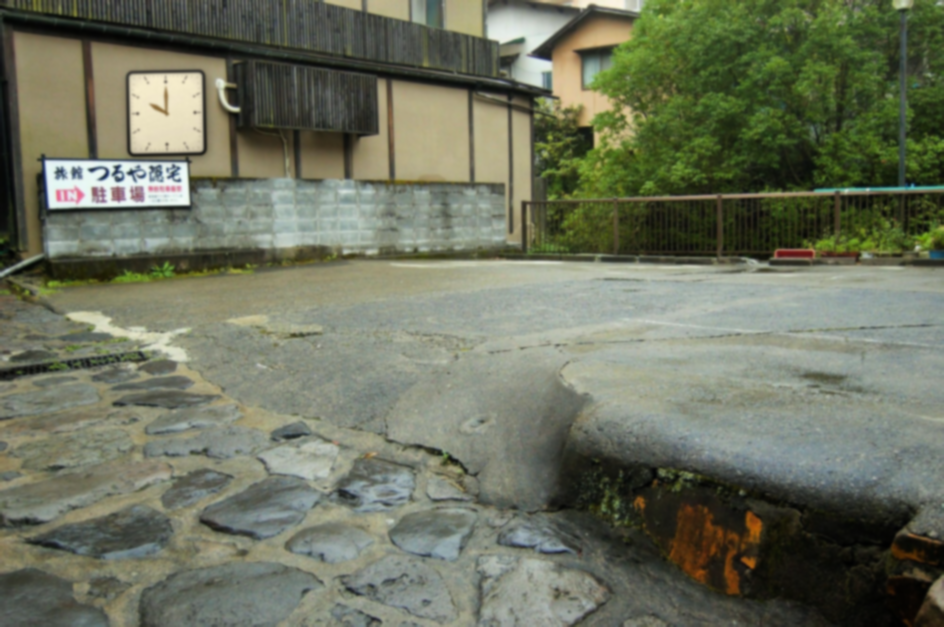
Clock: 10.00
